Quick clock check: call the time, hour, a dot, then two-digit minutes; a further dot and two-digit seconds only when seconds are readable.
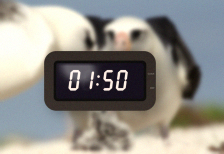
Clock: 1.50
